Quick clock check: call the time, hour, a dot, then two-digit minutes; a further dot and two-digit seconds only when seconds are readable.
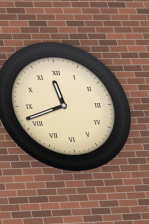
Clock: 11.42
